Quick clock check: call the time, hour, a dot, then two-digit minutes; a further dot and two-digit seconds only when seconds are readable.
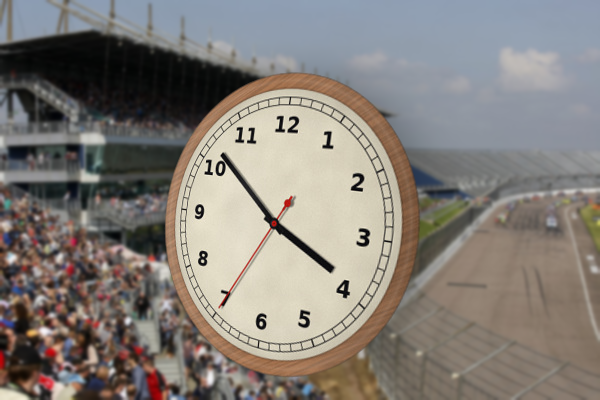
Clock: 3.51.35
